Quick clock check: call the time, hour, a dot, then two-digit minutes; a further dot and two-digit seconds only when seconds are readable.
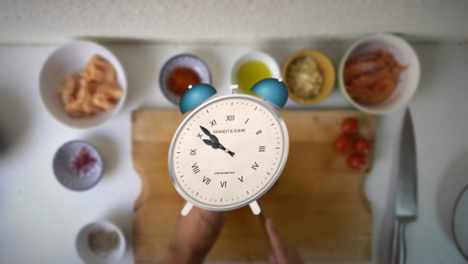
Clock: 9.52
